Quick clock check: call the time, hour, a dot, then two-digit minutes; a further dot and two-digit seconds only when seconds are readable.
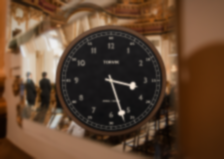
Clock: 3.27
